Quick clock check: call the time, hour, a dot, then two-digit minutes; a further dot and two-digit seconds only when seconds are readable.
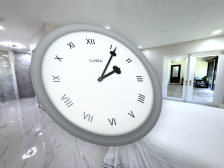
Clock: 2.06
